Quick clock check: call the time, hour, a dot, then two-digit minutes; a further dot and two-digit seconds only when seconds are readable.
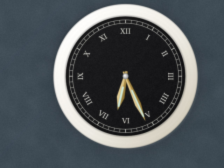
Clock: 6.26
